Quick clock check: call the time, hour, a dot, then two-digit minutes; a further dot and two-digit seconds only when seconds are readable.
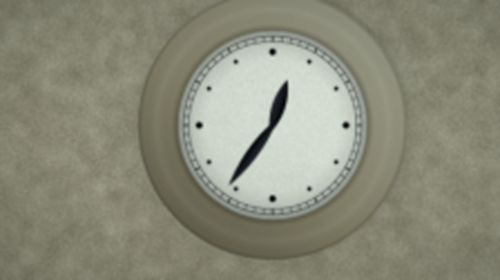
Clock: 12.36
